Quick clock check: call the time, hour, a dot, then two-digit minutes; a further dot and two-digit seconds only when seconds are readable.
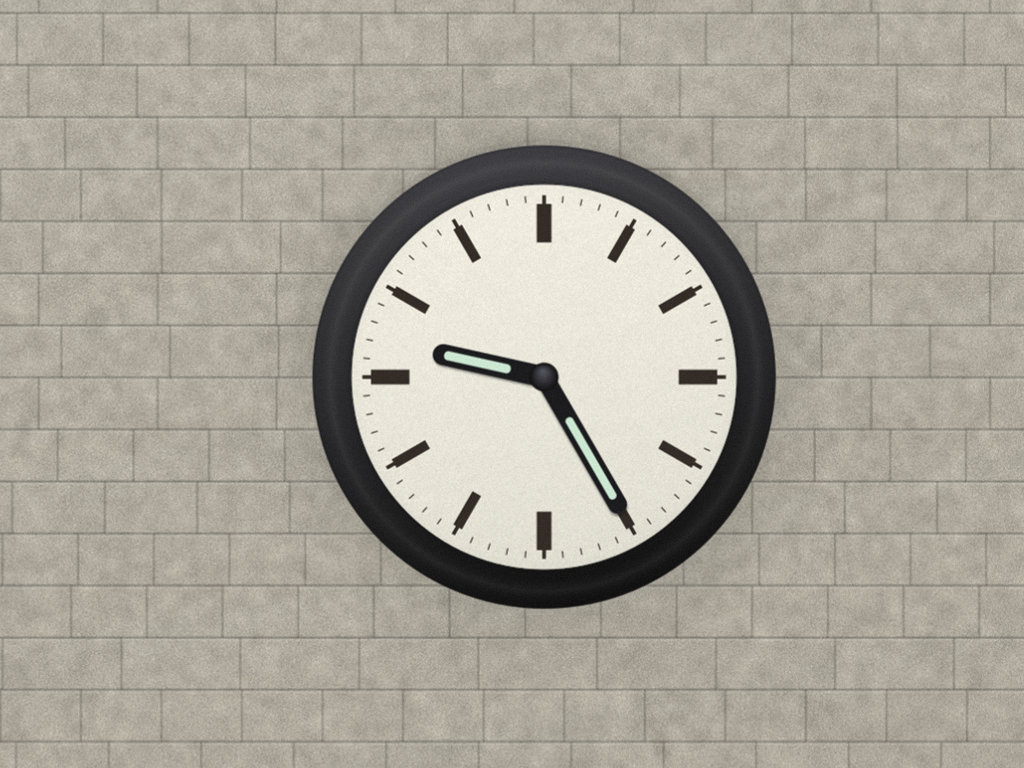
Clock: 9.25
